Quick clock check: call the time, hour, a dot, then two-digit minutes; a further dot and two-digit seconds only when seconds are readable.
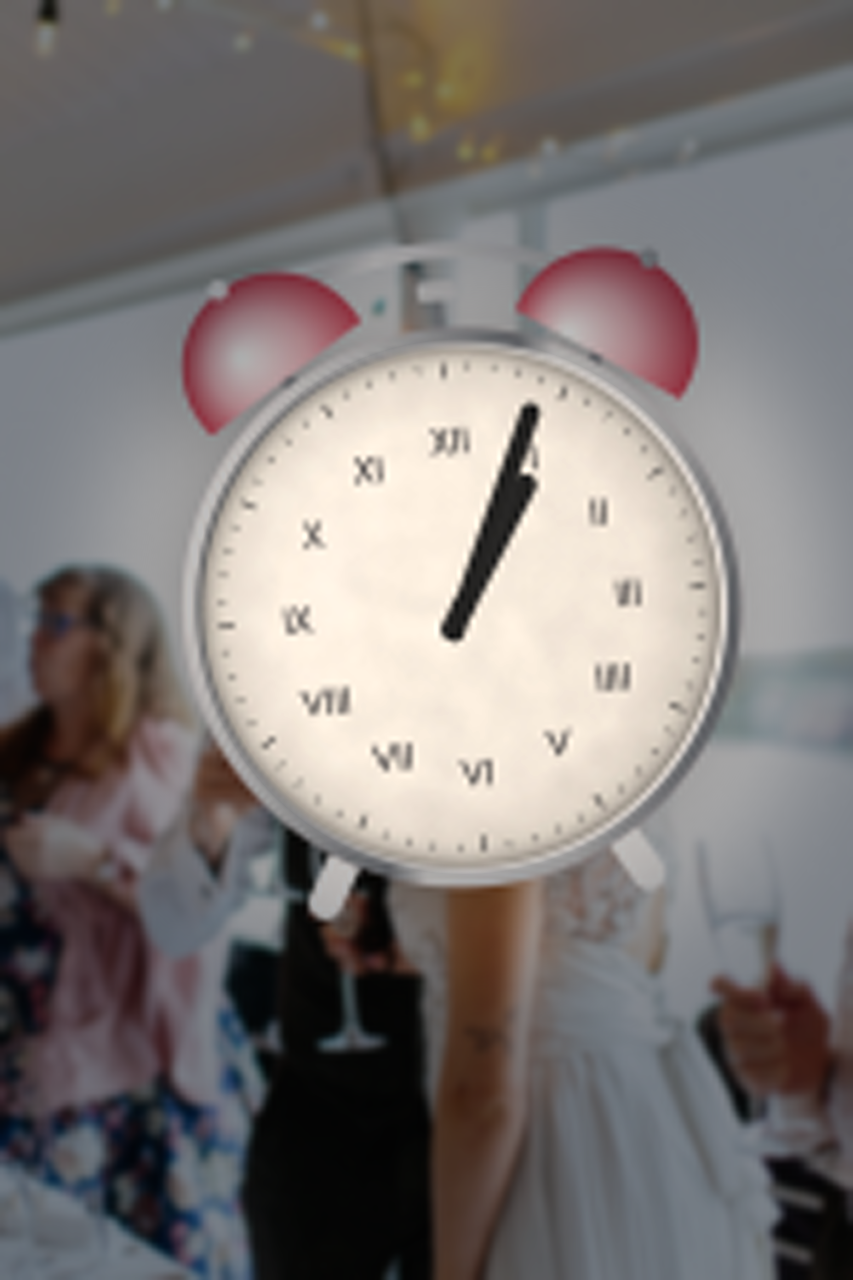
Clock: 1.04
